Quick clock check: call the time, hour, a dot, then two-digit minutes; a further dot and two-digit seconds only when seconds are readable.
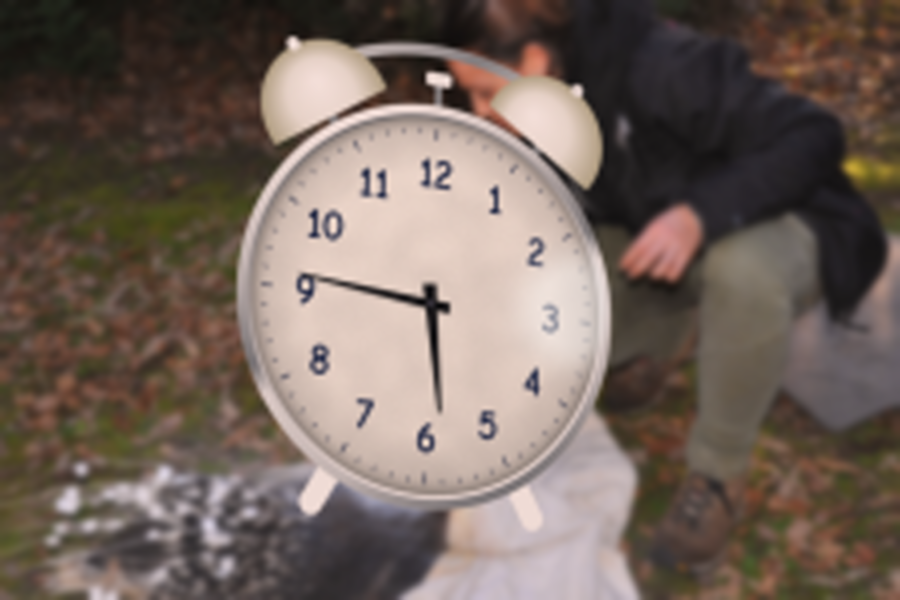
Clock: 5.46
